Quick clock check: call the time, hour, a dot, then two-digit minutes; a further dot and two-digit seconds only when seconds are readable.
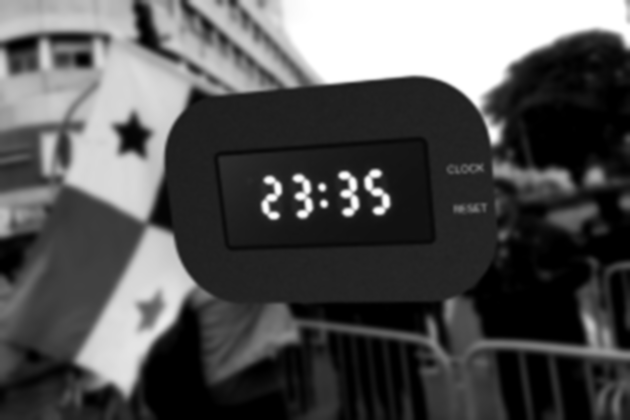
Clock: 23.35
